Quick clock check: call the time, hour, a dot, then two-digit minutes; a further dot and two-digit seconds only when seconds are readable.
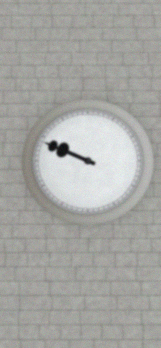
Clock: 9.49
